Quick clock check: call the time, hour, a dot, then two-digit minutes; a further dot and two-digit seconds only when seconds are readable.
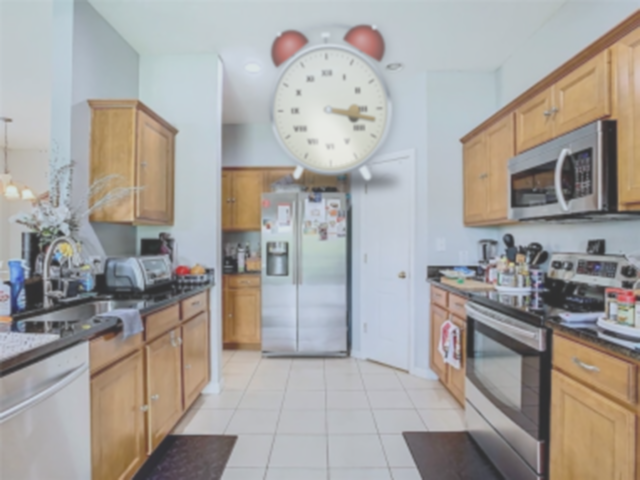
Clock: 3.17
